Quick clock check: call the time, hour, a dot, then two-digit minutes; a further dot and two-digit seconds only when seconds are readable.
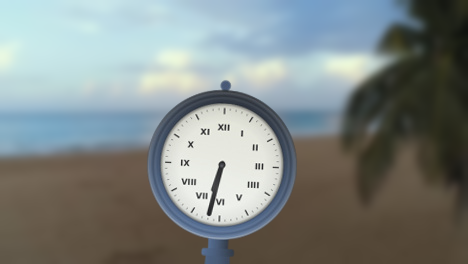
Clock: 6.32
